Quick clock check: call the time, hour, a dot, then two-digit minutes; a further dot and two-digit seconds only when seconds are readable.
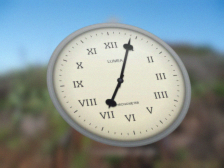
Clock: 7.04
